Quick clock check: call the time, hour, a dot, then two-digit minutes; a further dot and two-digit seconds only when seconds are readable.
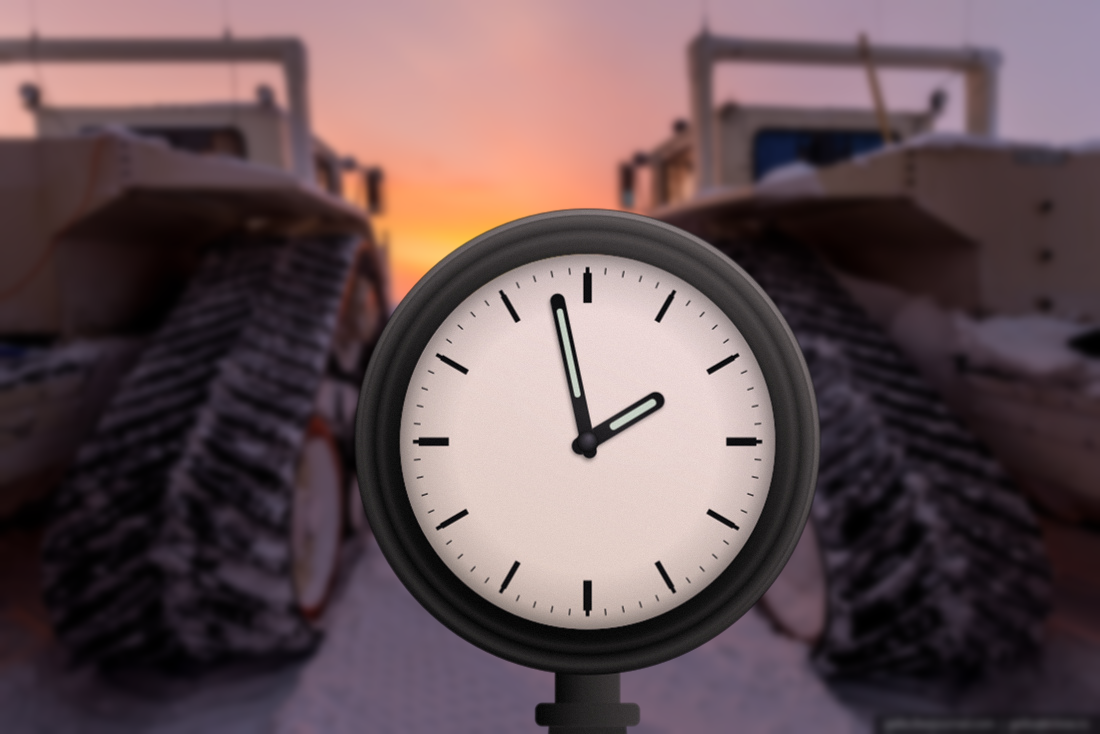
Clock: 1.58
